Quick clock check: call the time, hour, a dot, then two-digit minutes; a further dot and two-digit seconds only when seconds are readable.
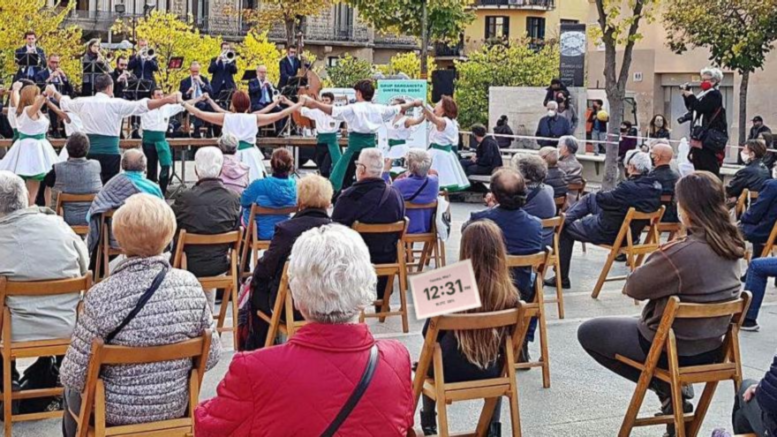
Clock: 12.31
